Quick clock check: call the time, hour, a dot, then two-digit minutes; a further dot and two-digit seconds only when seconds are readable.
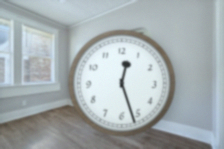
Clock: 12.27
